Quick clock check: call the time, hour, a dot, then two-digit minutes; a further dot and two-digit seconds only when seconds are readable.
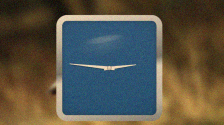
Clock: 2.46
